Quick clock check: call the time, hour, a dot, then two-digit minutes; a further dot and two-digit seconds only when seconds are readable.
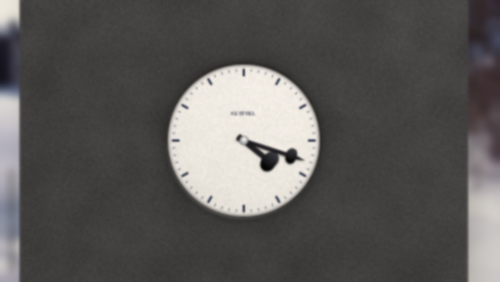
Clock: 4.18
